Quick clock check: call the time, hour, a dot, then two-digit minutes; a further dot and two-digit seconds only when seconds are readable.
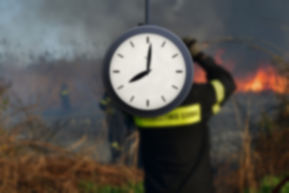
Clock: 8.01
